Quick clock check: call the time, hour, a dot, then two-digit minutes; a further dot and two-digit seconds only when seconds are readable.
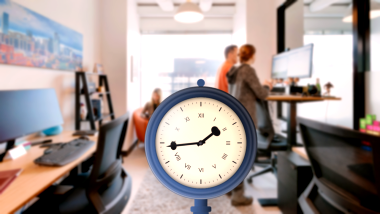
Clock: 1.44
